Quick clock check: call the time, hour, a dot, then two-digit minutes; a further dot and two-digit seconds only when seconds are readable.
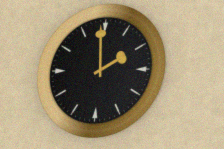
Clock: 1.59
